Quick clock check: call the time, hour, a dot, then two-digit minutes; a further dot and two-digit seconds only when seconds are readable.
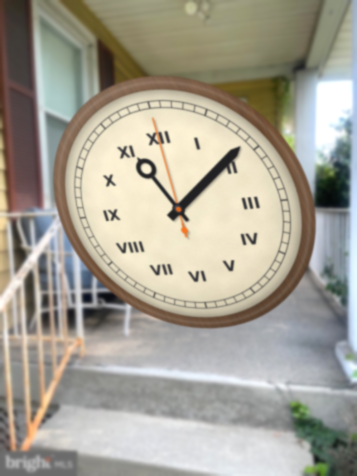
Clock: 11.09.00
